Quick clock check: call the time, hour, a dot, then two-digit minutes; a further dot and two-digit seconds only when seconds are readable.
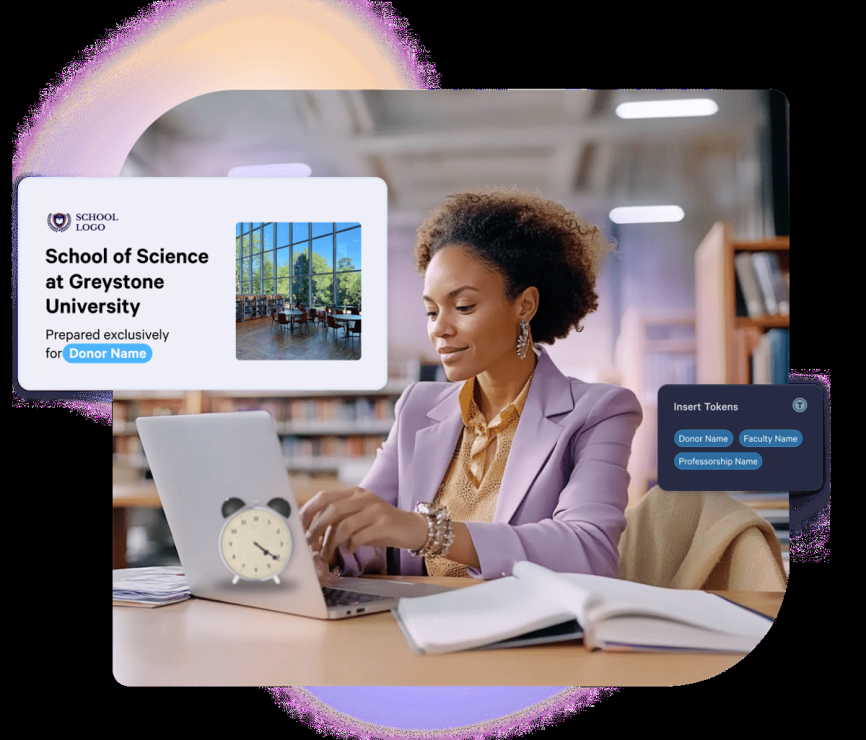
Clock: 4.21
